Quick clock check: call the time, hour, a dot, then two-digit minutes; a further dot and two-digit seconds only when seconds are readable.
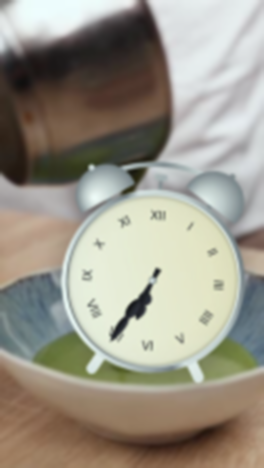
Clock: 6.35
